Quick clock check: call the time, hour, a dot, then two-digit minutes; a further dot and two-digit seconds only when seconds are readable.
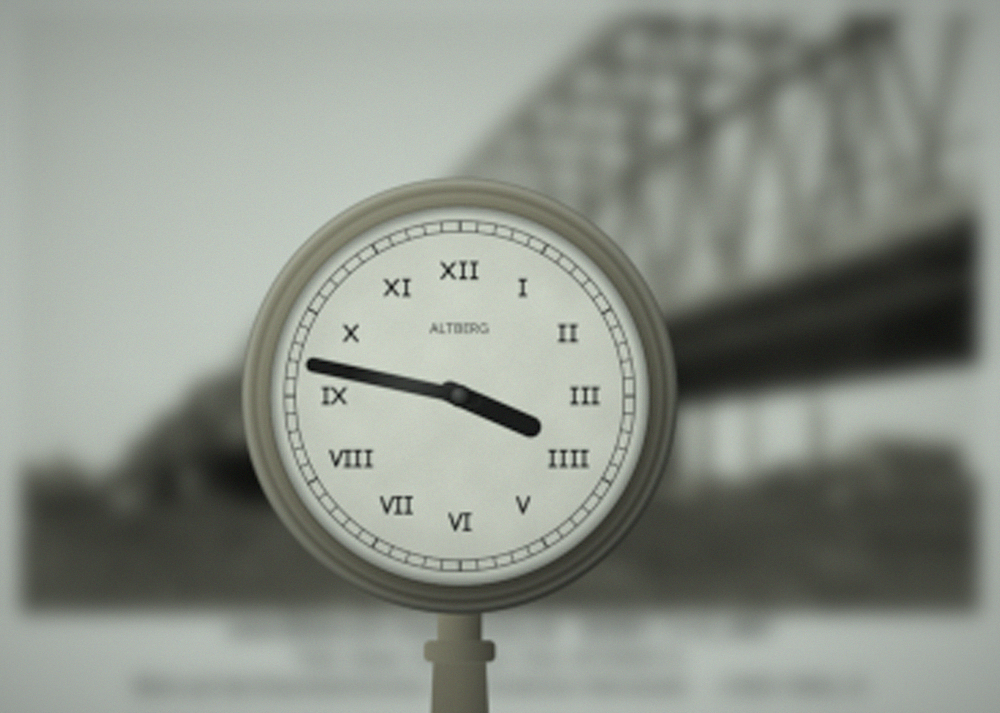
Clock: 3.47
